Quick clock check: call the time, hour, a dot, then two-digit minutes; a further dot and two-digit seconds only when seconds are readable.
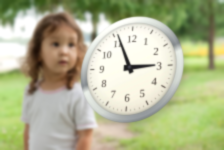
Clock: 2.56
